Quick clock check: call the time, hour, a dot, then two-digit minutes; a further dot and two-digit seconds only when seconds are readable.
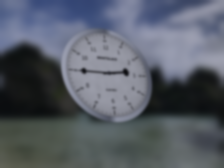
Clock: 2.45
